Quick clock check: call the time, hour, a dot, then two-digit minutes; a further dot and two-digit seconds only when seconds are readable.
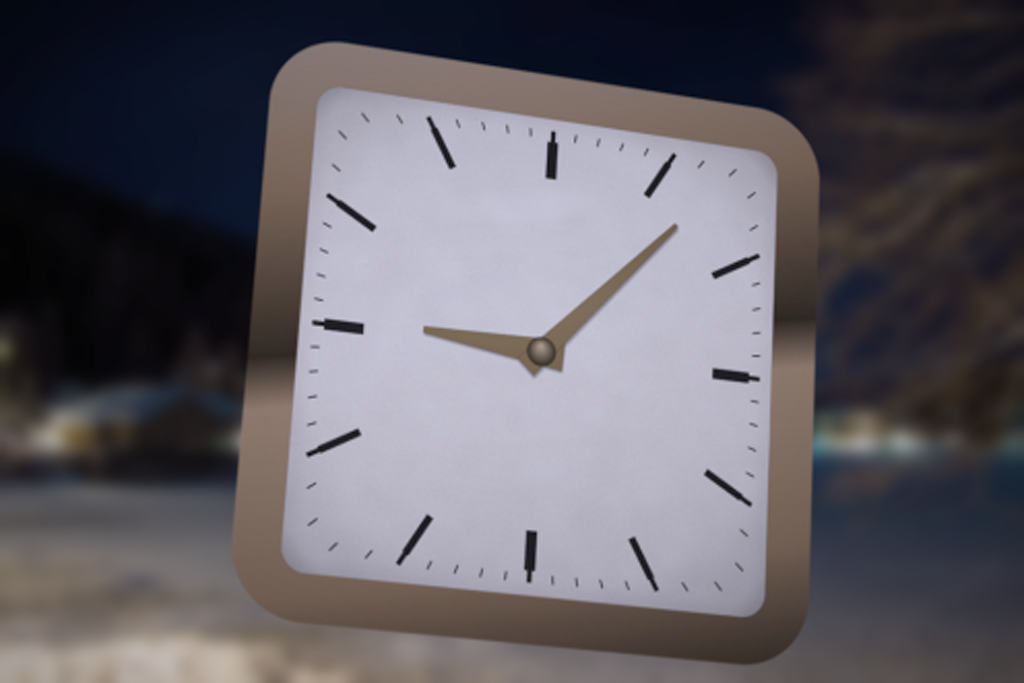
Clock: 9.07
